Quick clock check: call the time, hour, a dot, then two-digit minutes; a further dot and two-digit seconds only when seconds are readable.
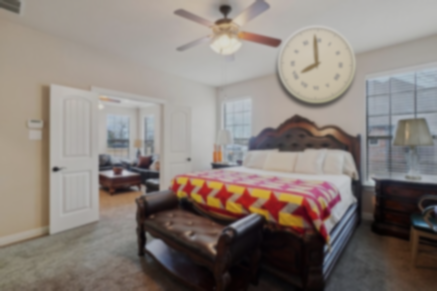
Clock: 7.59
